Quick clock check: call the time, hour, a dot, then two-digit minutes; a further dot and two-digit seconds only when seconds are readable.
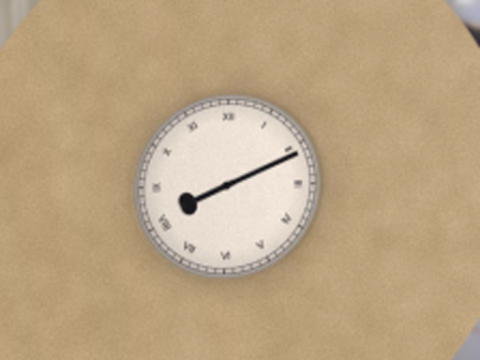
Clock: 8.11
